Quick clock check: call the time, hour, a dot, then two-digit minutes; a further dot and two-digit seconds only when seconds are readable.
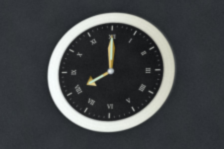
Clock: 8.00
